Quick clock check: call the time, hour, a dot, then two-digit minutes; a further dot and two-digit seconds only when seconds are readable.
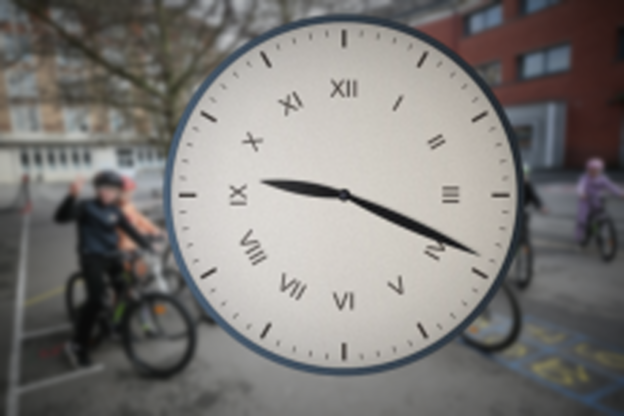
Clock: 9.19
